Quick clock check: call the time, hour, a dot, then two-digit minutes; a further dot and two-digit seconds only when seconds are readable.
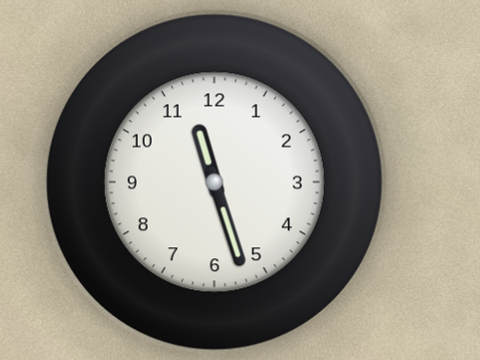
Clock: 11.27
